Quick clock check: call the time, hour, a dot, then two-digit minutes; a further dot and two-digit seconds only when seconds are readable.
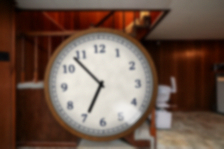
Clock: 6.53
